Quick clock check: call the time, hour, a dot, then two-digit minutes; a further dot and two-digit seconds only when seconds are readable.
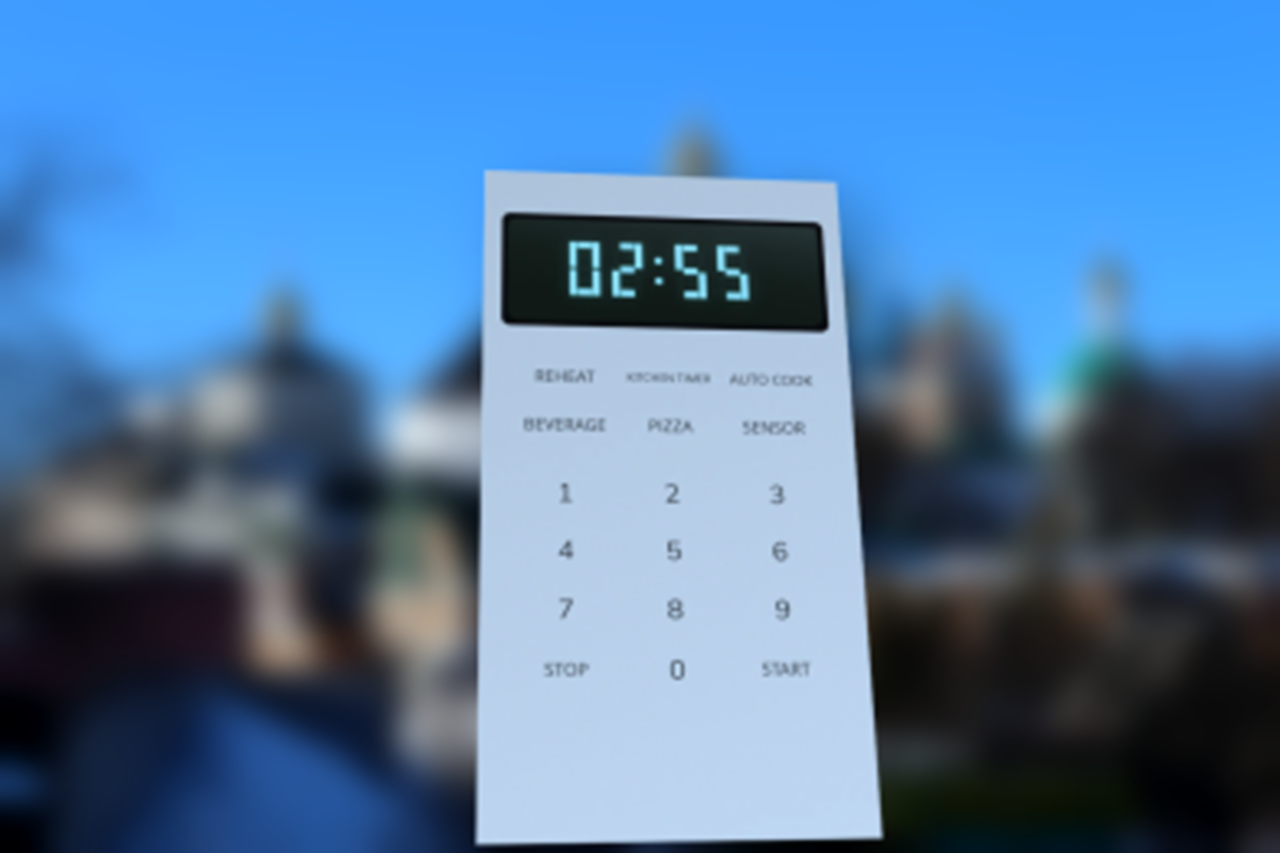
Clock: 2.55
